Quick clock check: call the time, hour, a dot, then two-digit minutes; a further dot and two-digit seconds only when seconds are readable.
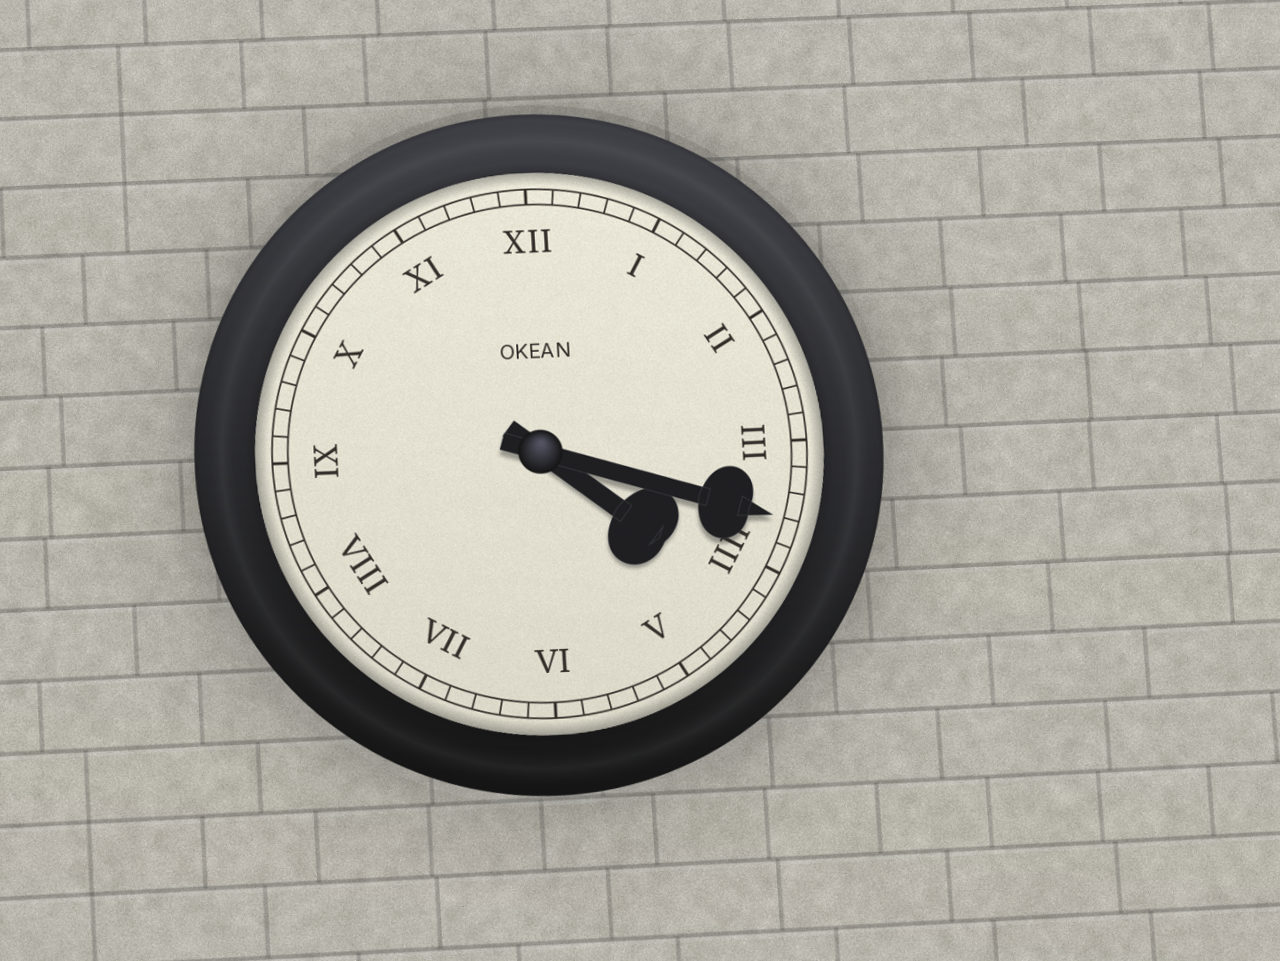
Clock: 4.18
